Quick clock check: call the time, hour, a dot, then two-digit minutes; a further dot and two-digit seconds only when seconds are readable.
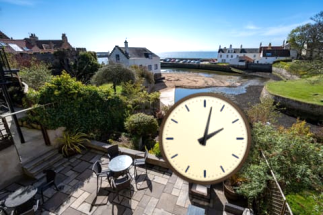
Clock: 2.02
